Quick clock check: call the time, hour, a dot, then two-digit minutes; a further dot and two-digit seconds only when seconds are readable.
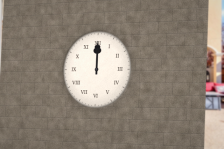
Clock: 12.00
